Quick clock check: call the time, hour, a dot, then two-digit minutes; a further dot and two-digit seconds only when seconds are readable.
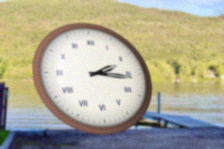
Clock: 2.16
